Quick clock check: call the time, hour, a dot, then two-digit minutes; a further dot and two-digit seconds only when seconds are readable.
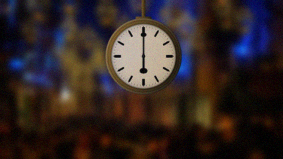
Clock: 6.00
